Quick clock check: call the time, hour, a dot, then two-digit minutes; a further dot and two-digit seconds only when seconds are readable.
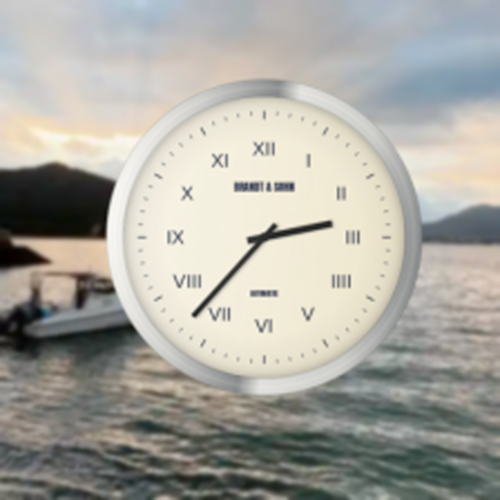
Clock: 2.37
